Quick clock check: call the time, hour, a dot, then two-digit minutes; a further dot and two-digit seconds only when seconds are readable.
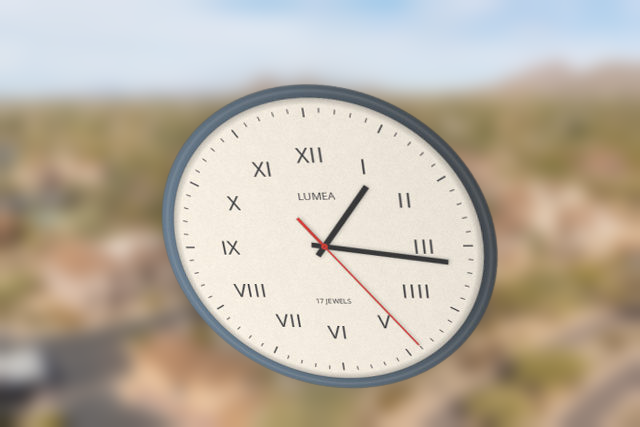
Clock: 1.16.24
